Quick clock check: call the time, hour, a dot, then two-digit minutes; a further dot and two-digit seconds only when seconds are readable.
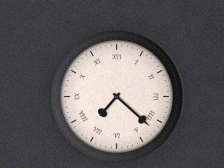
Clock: 7.22
